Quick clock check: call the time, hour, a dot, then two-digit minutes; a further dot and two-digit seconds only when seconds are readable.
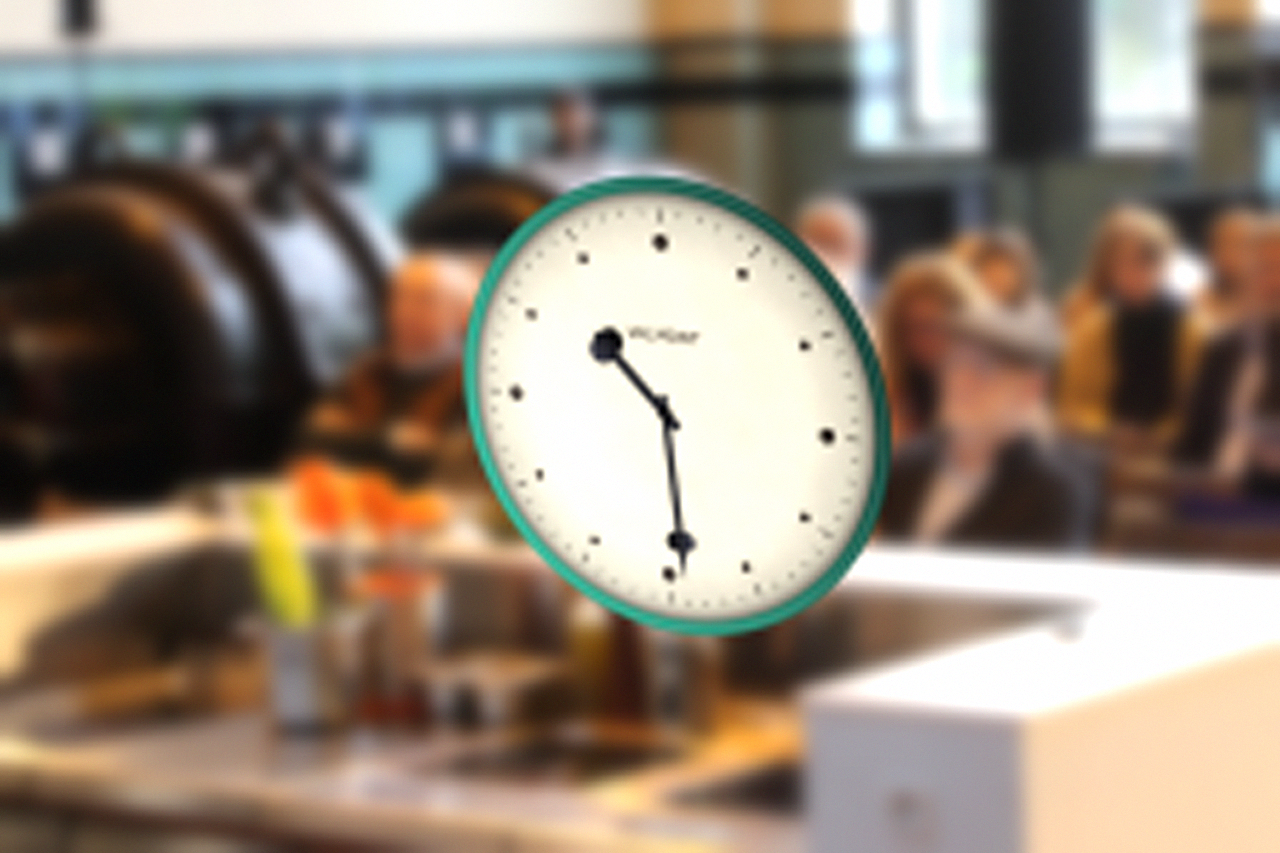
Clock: 10.29
